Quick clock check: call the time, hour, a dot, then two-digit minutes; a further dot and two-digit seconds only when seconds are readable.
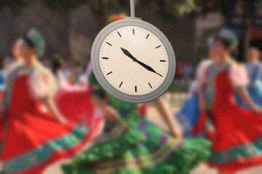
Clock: 10.20
